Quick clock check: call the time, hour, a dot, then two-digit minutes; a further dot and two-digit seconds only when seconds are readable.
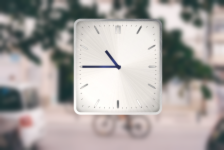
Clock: 10.45
